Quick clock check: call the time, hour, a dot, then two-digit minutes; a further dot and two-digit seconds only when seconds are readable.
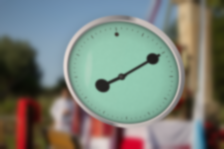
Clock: 8.10
